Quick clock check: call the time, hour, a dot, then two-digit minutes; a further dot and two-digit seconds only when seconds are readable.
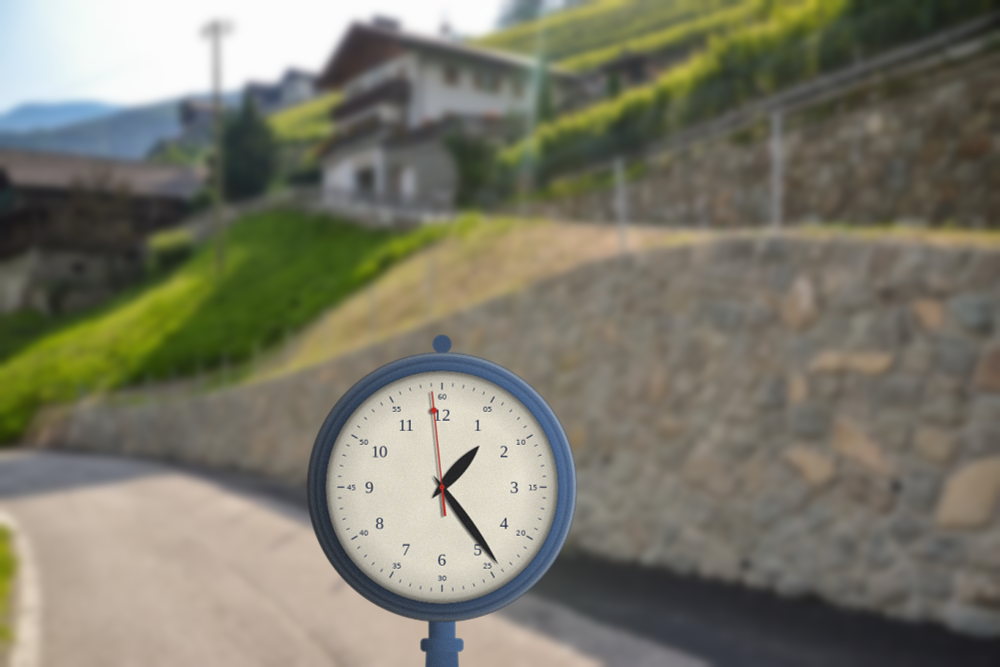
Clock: 1.23.59
